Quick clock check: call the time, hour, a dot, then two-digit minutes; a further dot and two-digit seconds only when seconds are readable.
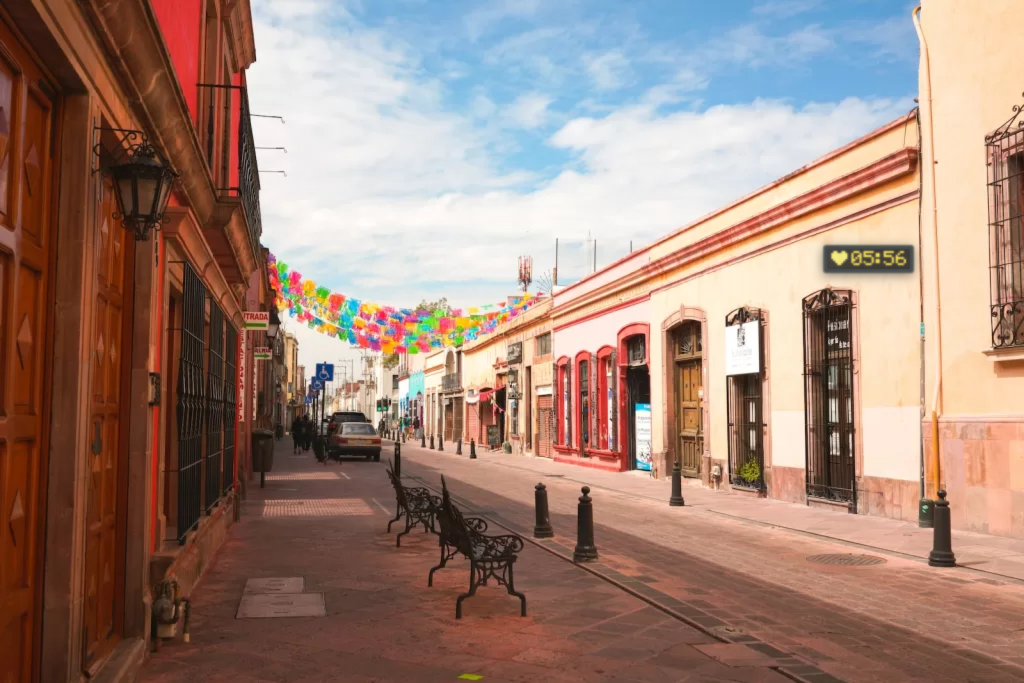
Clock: 5.56
